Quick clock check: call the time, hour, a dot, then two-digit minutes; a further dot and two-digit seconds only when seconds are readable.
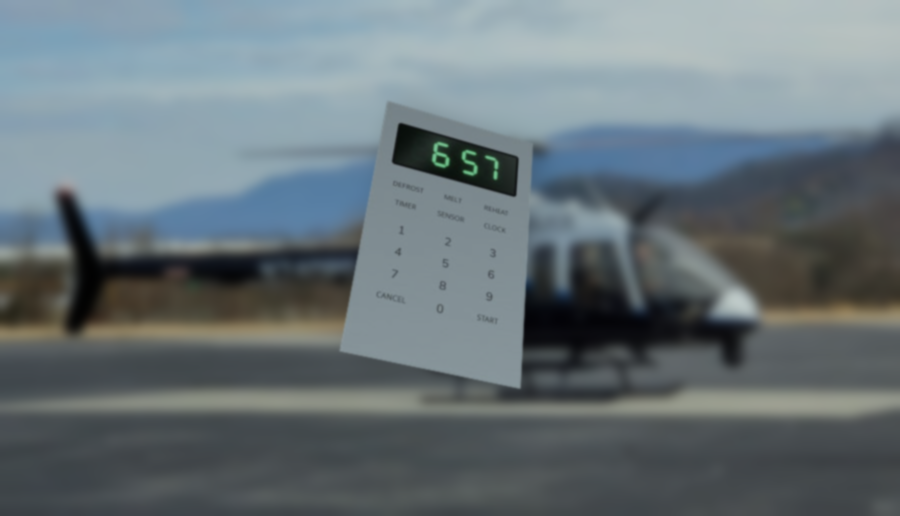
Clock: 6.57
